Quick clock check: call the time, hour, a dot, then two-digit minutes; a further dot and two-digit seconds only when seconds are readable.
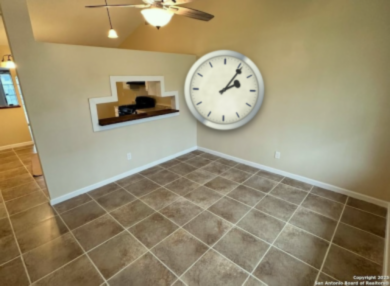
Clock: 2.06
